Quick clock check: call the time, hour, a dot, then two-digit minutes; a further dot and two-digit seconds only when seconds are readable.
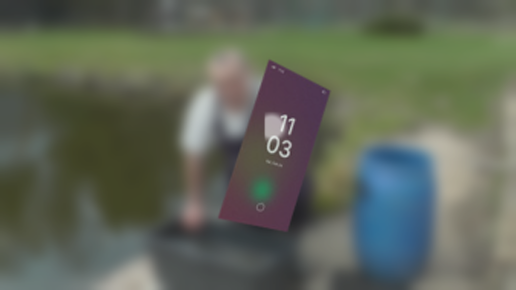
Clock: 11.03
